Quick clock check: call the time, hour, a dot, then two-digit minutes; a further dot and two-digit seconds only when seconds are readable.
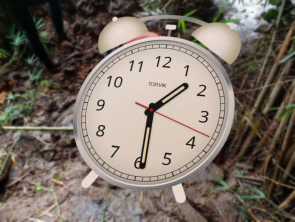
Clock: 1.29.18
